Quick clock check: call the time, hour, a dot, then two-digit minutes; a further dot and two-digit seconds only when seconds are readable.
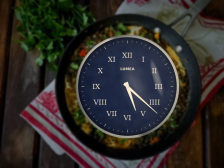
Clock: 5.22
